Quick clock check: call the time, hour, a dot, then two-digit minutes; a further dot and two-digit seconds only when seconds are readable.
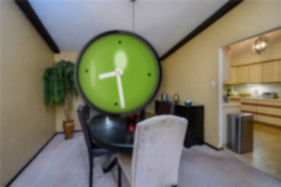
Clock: 8.28
